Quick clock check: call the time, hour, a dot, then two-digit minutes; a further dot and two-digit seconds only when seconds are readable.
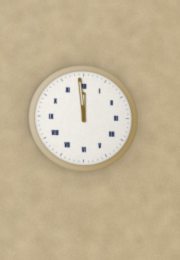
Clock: 11.59
